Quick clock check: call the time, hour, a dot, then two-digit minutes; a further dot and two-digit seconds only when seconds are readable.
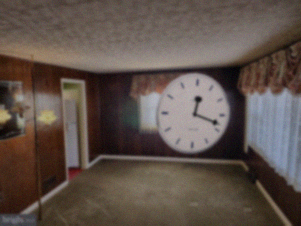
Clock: 12.18
